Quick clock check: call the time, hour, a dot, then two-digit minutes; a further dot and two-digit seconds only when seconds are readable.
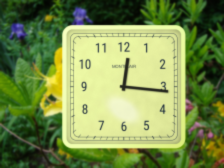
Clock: 12.16
